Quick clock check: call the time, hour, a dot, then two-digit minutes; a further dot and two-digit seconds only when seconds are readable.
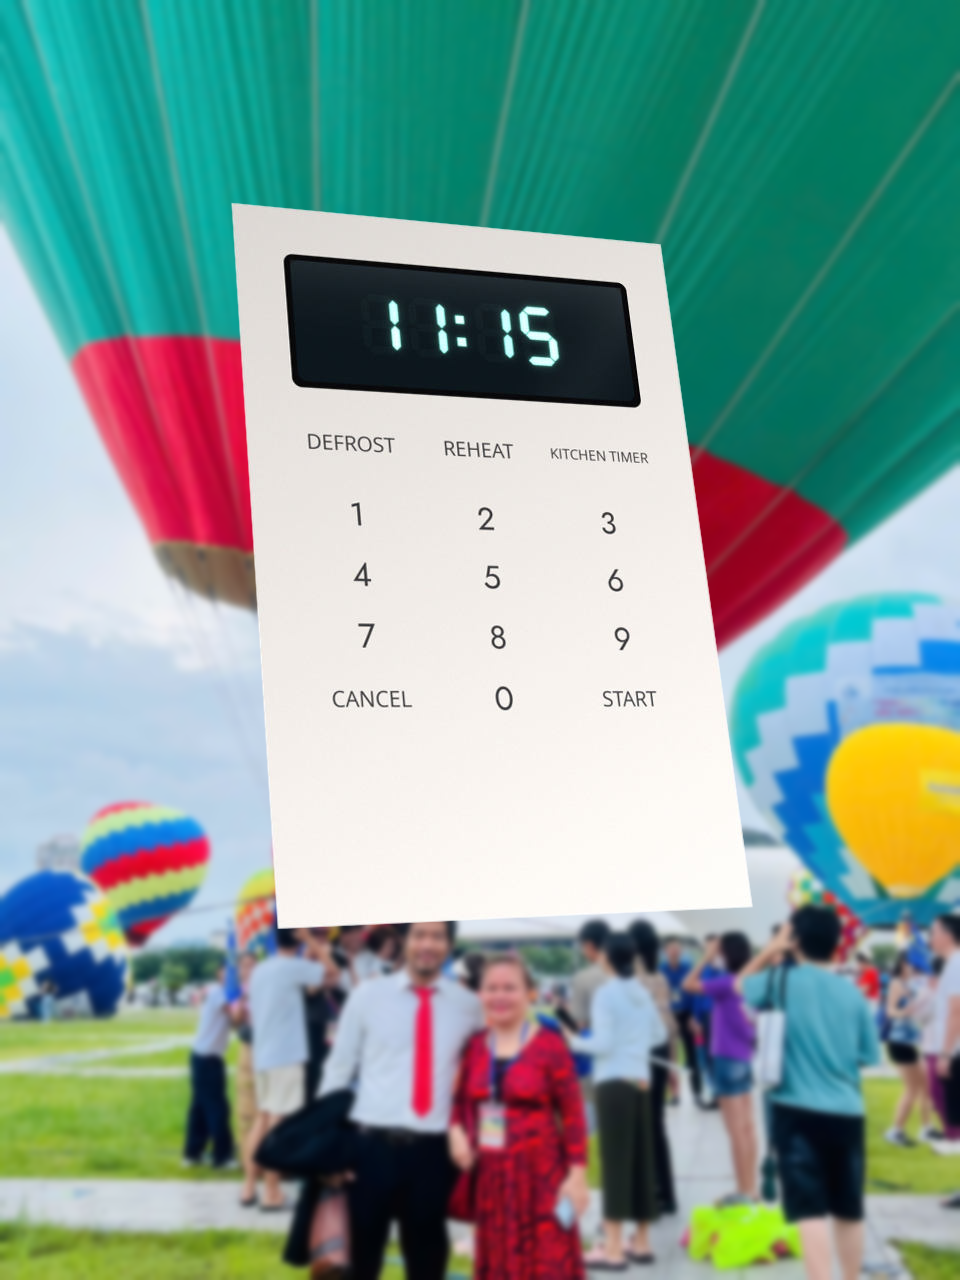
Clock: 11.15
